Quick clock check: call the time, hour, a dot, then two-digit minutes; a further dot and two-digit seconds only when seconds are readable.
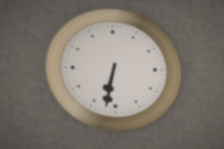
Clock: 6.32
